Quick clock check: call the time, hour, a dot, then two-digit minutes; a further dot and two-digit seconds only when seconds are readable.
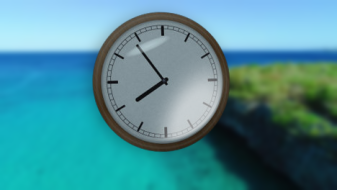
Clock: 7.54
